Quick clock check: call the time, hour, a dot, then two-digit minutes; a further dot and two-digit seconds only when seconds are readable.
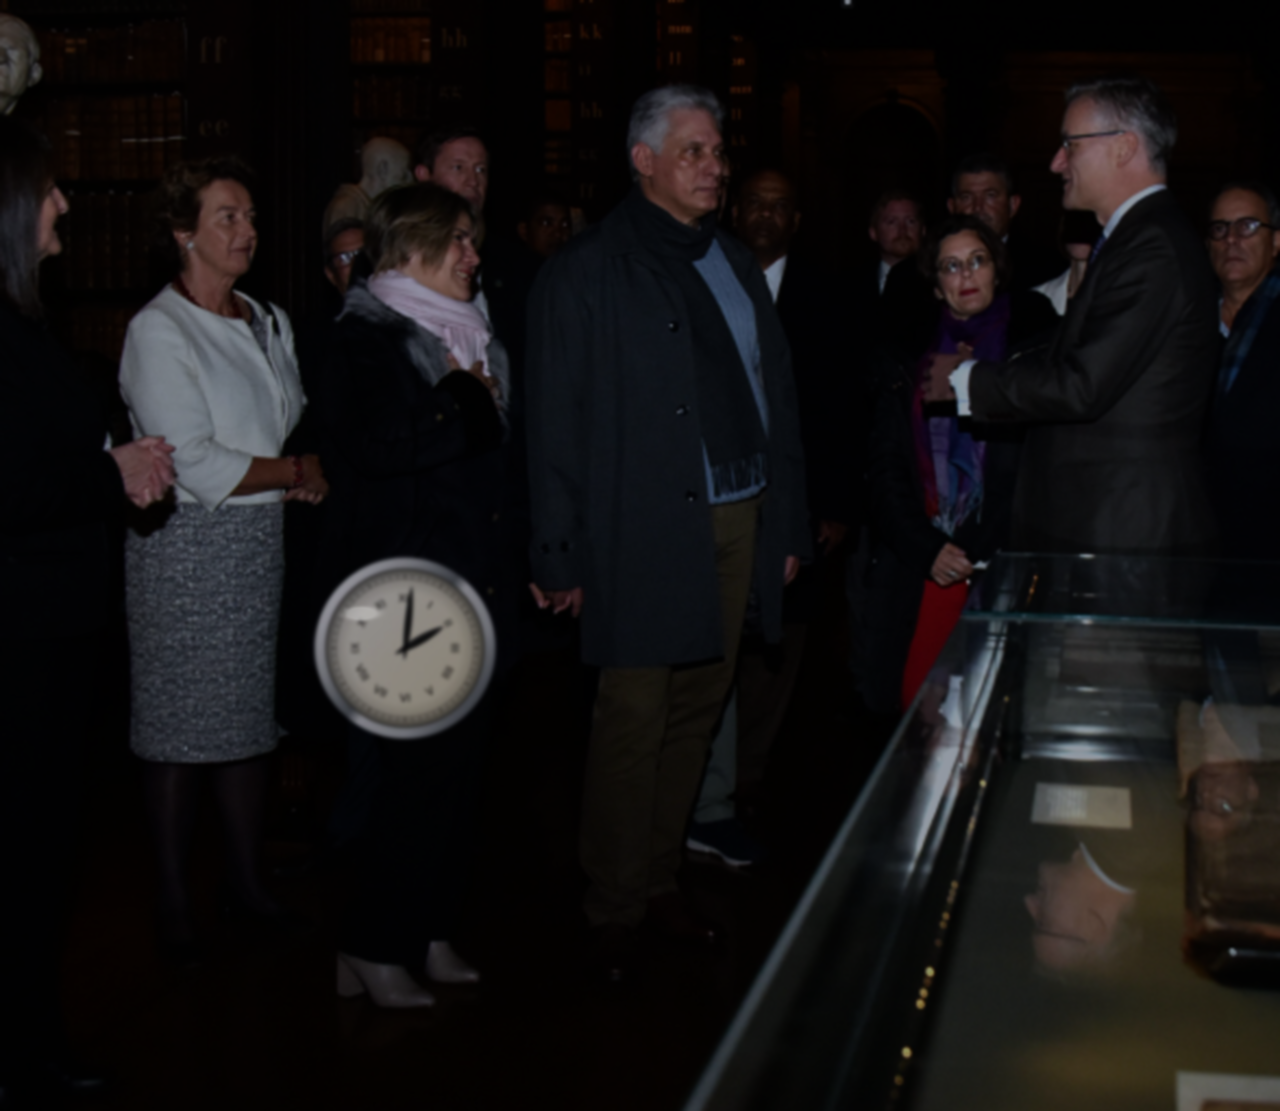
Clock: 2.01
